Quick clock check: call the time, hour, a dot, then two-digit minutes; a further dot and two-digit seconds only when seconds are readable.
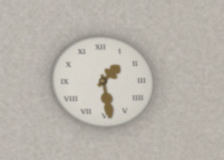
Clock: 1.29
